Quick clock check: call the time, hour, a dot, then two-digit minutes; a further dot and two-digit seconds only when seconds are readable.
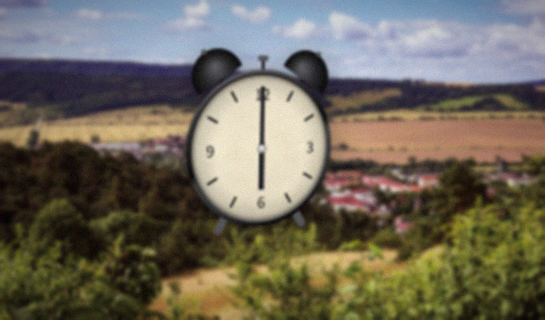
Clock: 6.00
